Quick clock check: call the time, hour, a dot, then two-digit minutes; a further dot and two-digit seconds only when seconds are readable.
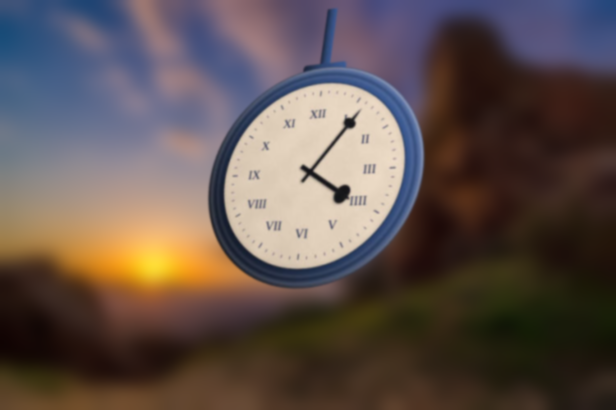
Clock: 4.06
